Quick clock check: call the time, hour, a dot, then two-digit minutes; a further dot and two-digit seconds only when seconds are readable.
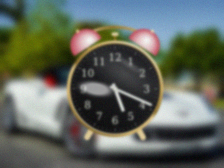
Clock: 5.19
